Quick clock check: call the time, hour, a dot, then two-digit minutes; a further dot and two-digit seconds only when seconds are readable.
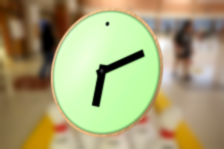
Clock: 6.11
